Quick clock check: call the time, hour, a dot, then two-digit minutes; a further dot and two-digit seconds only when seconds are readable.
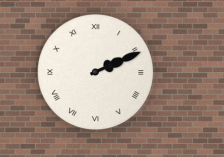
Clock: 2.11
